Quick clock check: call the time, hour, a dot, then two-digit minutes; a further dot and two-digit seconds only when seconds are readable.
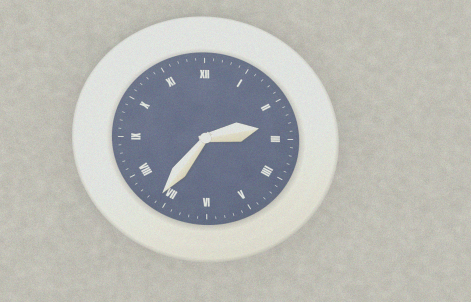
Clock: 2.36
